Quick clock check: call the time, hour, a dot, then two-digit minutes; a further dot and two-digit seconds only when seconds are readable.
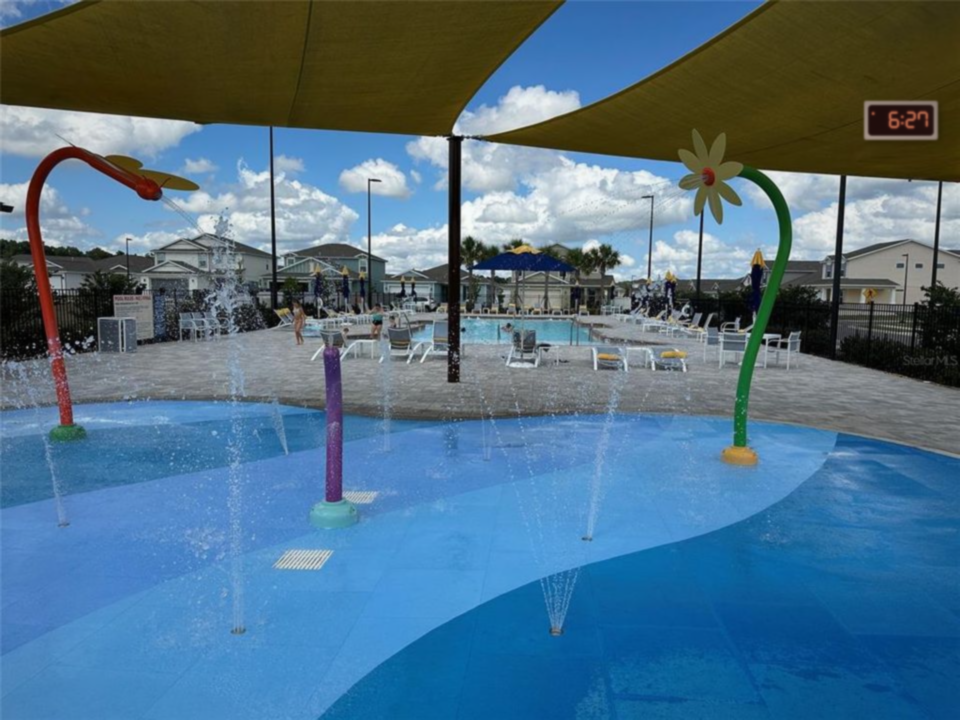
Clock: 6.27
